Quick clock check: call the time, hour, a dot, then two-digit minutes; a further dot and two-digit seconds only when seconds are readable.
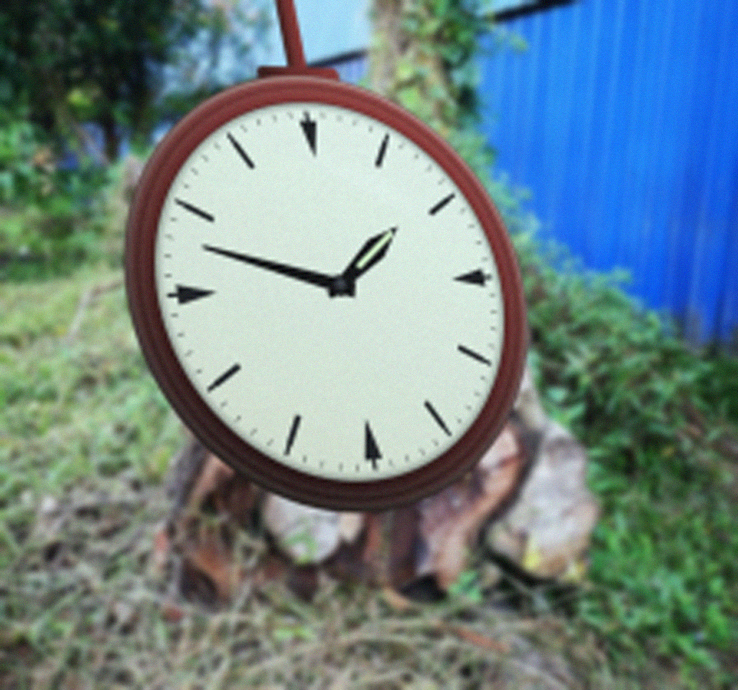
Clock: 1.48
